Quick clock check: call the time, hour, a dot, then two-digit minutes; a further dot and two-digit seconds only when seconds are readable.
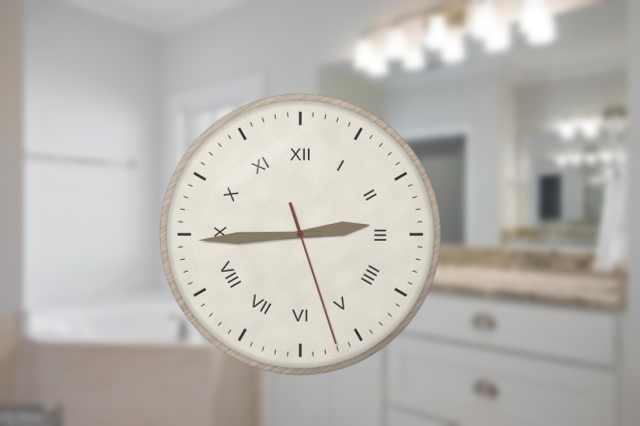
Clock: 2.44.27
